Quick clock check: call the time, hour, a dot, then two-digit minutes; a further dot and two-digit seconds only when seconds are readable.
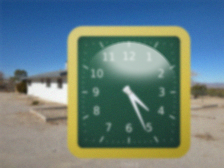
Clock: 4.26
